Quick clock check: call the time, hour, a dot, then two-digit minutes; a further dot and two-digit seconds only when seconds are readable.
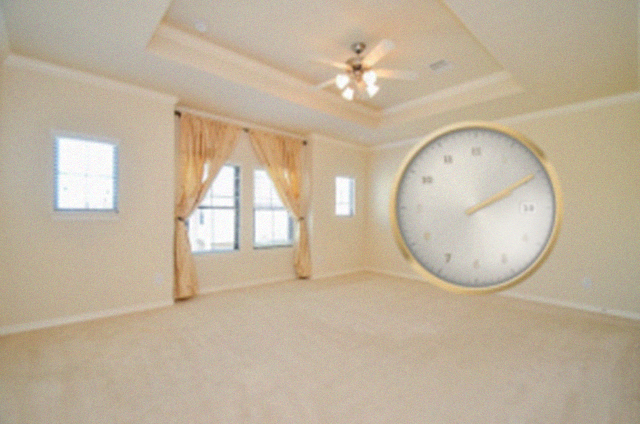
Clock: 2.10
